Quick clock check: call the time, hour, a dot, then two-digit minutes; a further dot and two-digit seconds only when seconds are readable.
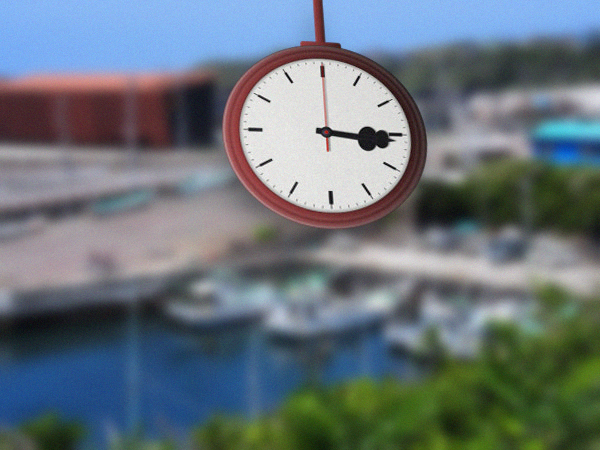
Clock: 3.16.00
